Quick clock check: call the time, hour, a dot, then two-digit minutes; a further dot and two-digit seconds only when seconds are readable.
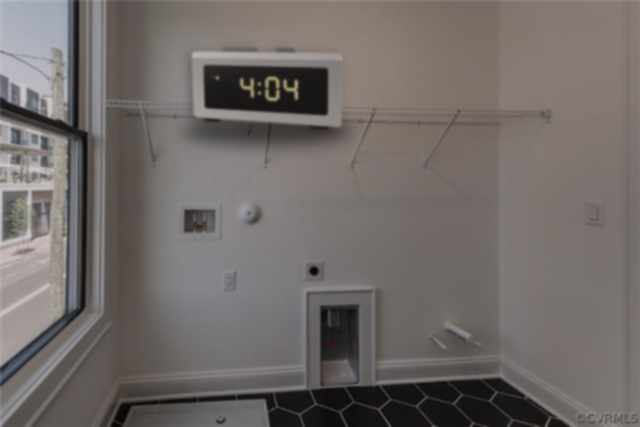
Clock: 4.04
